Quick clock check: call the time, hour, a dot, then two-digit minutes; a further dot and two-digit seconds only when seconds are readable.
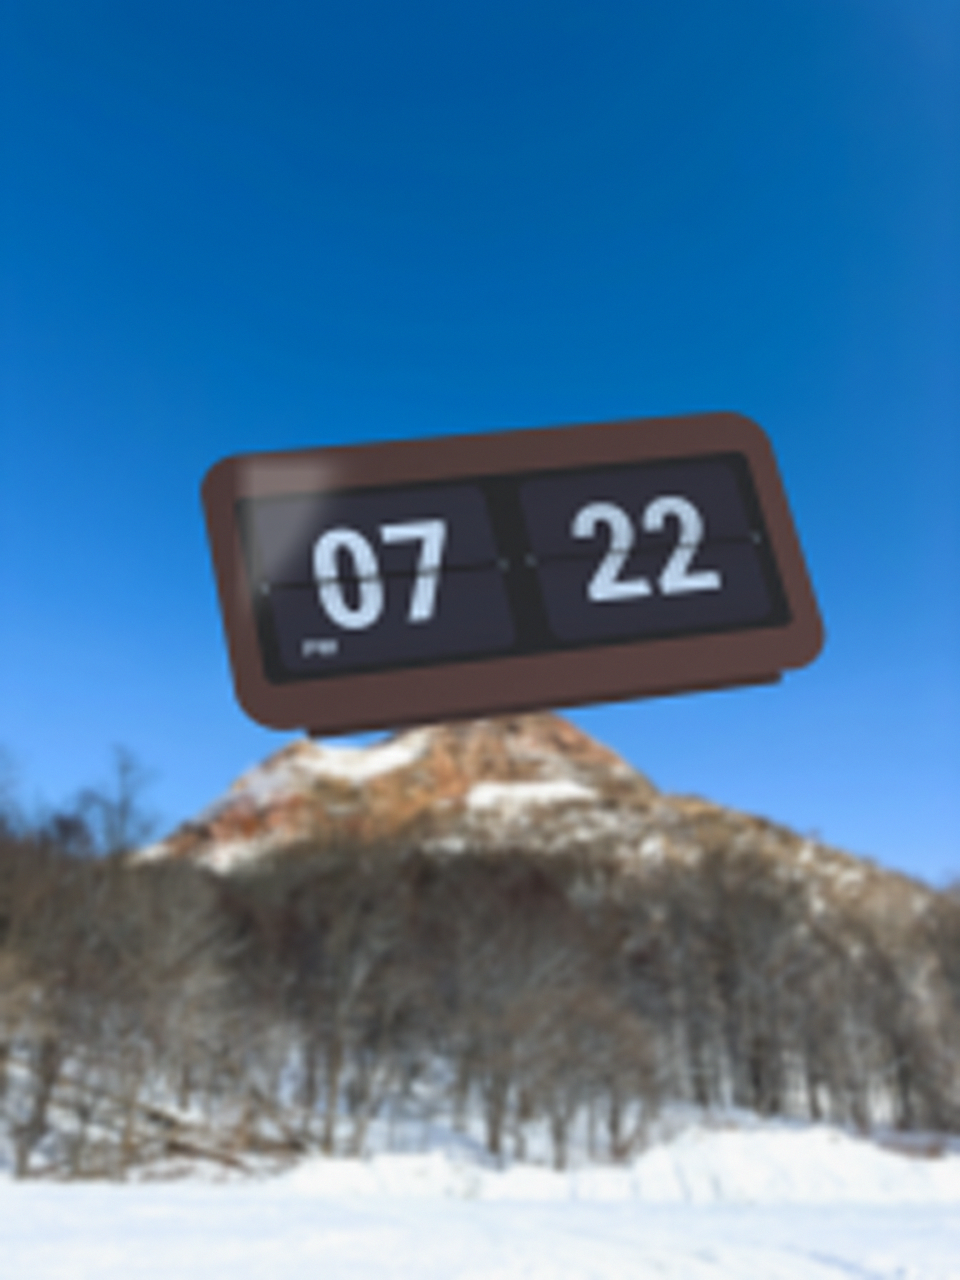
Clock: 7.22
